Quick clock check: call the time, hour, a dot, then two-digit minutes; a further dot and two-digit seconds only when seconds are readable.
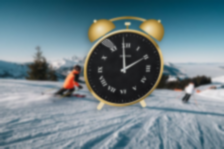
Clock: 1.59
